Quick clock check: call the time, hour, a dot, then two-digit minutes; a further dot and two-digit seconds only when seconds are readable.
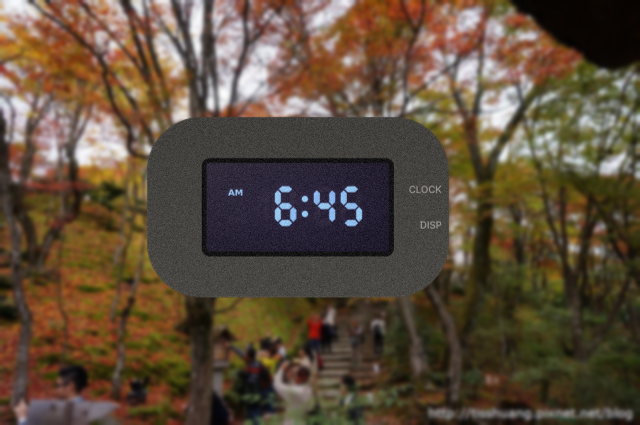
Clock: 6.45
